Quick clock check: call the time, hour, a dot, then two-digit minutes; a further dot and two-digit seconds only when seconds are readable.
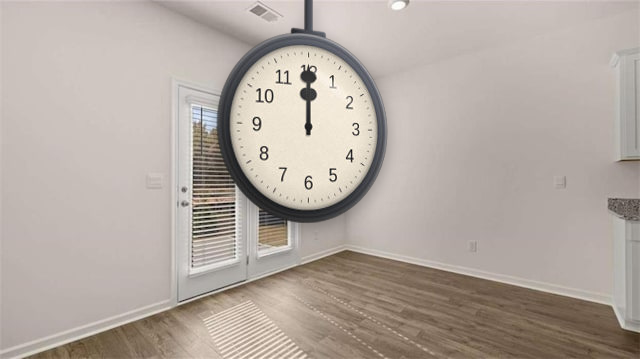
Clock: 12.00
